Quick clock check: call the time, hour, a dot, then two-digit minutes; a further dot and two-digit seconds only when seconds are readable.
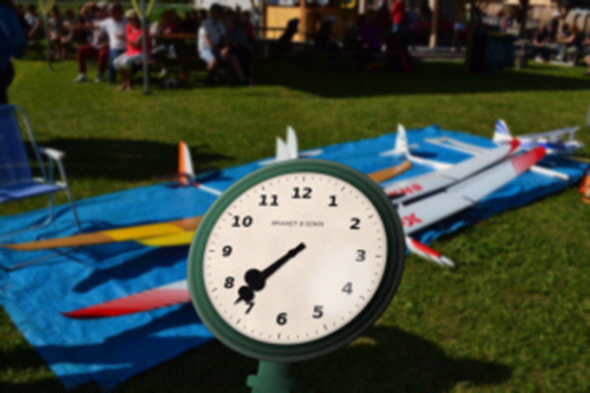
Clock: 7.37
